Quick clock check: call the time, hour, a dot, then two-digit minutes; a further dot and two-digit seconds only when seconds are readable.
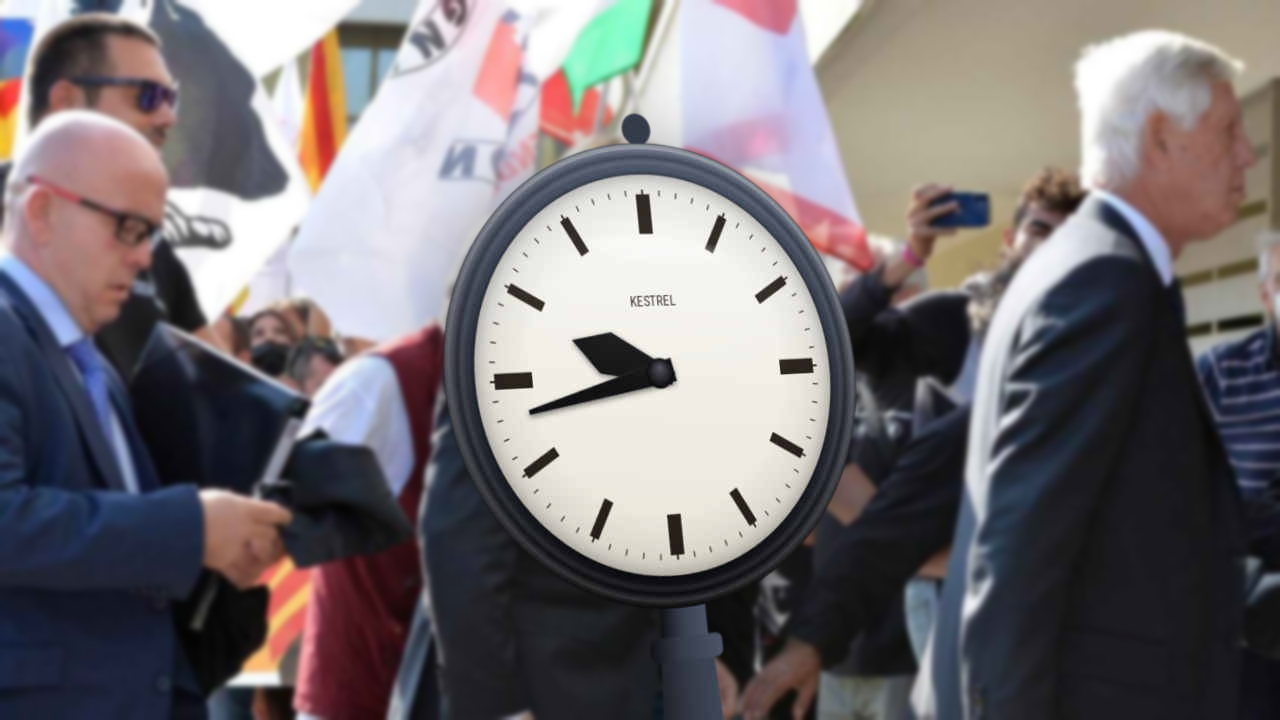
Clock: 9.43
